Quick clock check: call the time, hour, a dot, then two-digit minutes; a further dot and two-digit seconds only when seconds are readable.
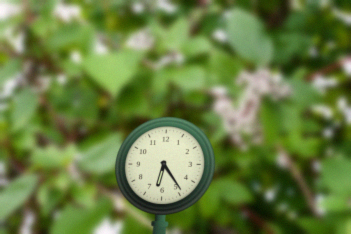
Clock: 6.24
